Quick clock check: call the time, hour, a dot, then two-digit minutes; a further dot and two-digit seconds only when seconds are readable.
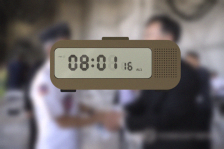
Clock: 8.01.16
